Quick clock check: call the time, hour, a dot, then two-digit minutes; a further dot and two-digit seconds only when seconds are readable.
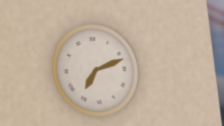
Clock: 7.12
